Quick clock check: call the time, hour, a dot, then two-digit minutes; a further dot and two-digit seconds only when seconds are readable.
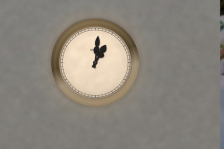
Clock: 1.01
